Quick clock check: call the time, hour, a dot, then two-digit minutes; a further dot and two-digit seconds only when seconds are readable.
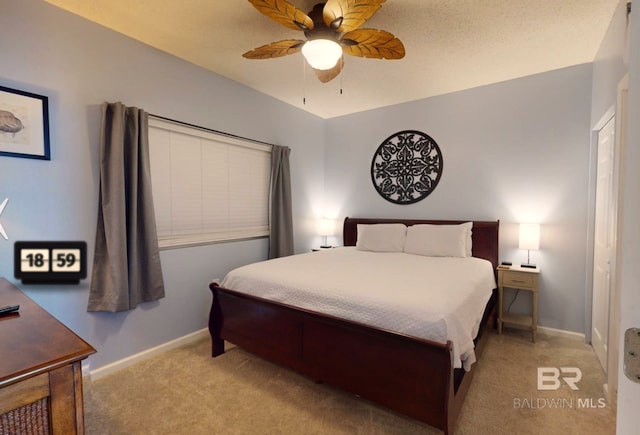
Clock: 18.59
